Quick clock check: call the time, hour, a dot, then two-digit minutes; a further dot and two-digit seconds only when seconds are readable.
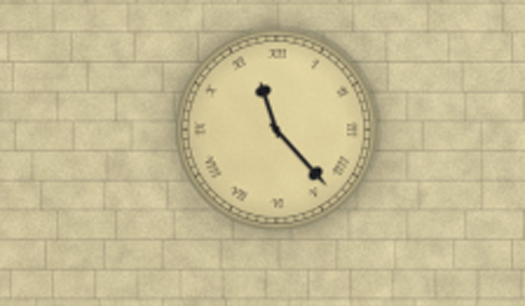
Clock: 11.23
